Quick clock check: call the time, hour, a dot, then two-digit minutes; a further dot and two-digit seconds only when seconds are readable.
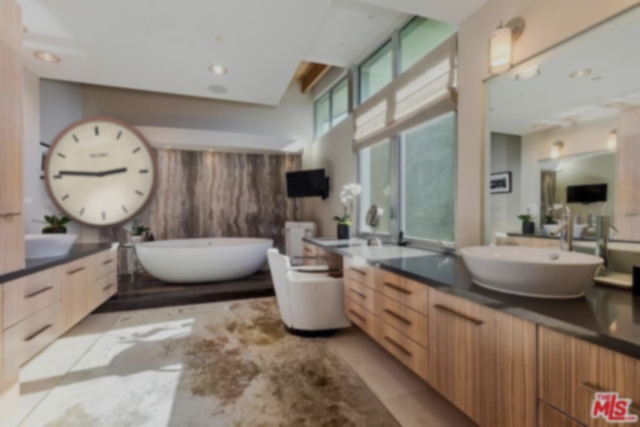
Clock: 2.46
